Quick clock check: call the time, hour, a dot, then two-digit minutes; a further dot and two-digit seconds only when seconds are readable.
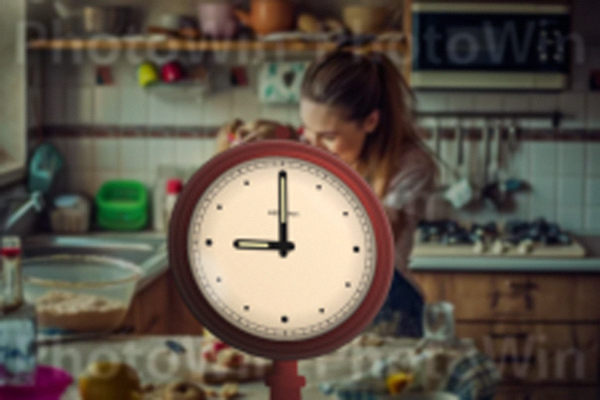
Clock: 9.00
